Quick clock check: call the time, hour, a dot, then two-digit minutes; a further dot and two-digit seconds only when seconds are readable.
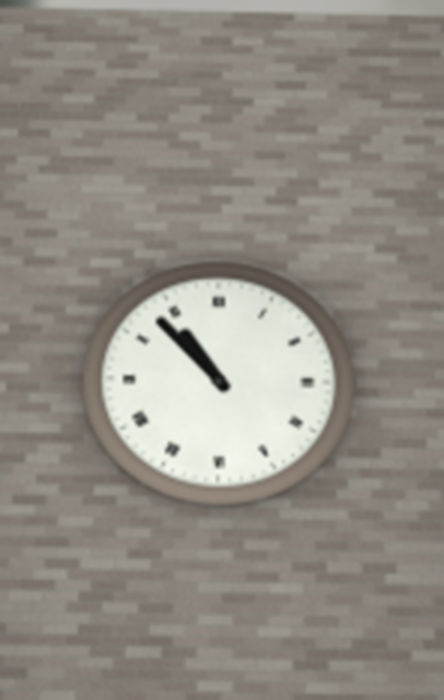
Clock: 10.53
